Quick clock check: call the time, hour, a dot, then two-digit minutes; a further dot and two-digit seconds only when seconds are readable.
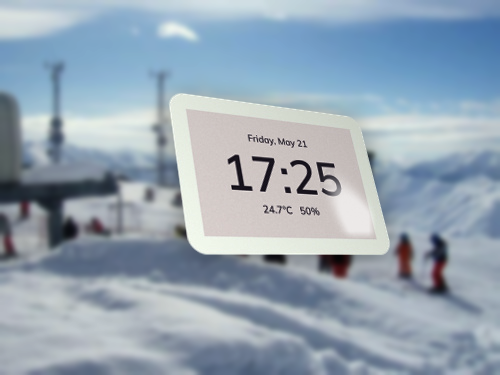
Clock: 17.25
